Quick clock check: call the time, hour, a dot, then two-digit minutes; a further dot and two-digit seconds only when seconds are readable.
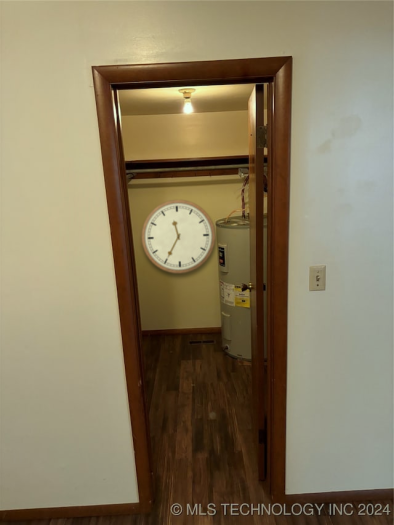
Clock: 11.35
